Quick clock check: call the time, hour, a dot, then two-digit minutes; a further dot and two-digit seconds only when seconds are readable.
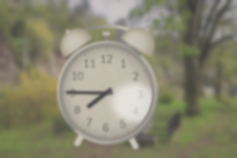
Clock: 7.45
